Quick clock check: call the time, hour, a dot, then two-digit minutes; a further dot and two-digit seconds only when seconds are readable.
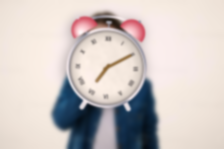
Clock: 7.10
